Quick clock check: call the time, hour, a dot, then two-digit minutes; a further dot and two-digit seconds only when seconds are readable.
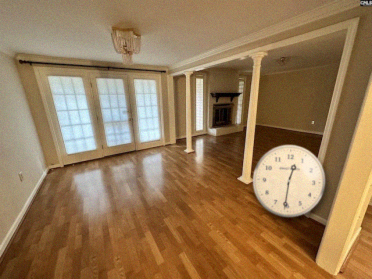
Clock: 12.31
